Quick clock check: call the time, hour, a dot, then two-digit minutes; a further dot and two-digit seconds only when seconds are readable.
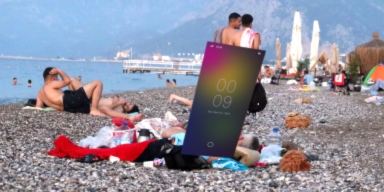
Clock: 0.09
